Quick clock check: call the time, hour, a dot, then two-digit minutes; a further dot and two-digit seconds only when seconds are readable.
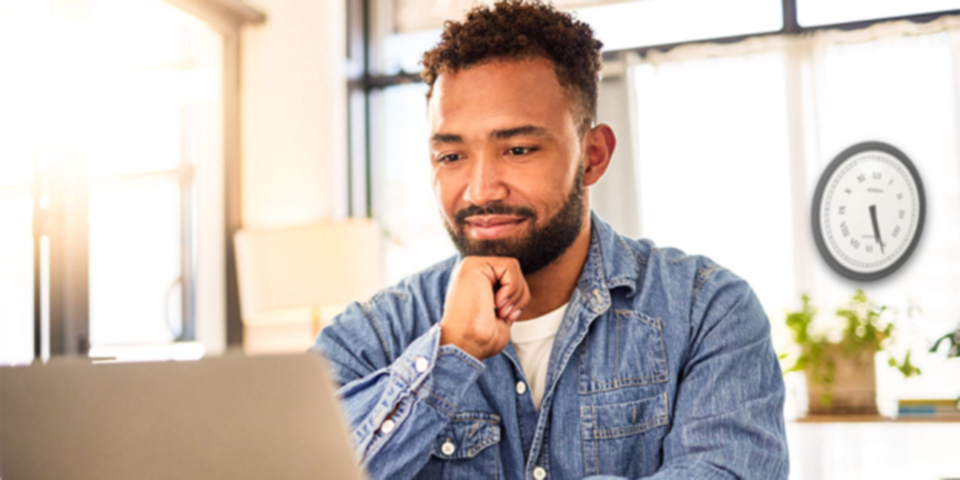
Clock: 5.26
